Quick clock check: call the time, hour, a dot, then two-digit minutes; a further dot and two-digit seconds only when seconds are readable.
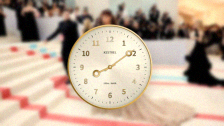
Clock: 8.09
